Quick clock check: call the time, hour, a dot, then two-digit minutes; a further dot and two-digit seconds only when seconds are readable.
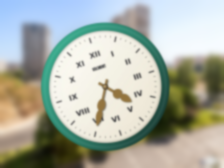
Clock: 4.35
